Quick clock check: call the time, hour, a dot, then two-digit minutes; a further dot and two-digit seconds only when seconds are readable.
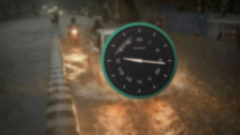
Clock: 9.16
